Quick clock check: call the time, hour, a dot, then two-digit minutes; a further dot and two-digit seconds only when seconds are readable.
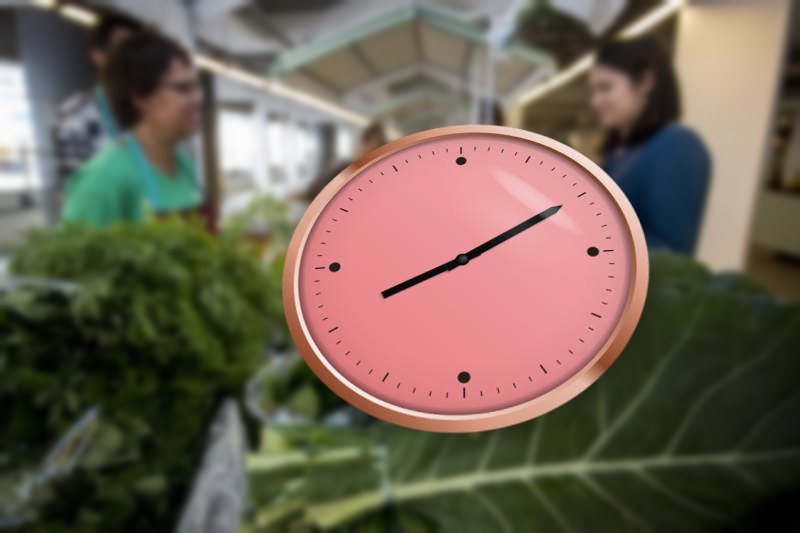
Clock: 8.10
